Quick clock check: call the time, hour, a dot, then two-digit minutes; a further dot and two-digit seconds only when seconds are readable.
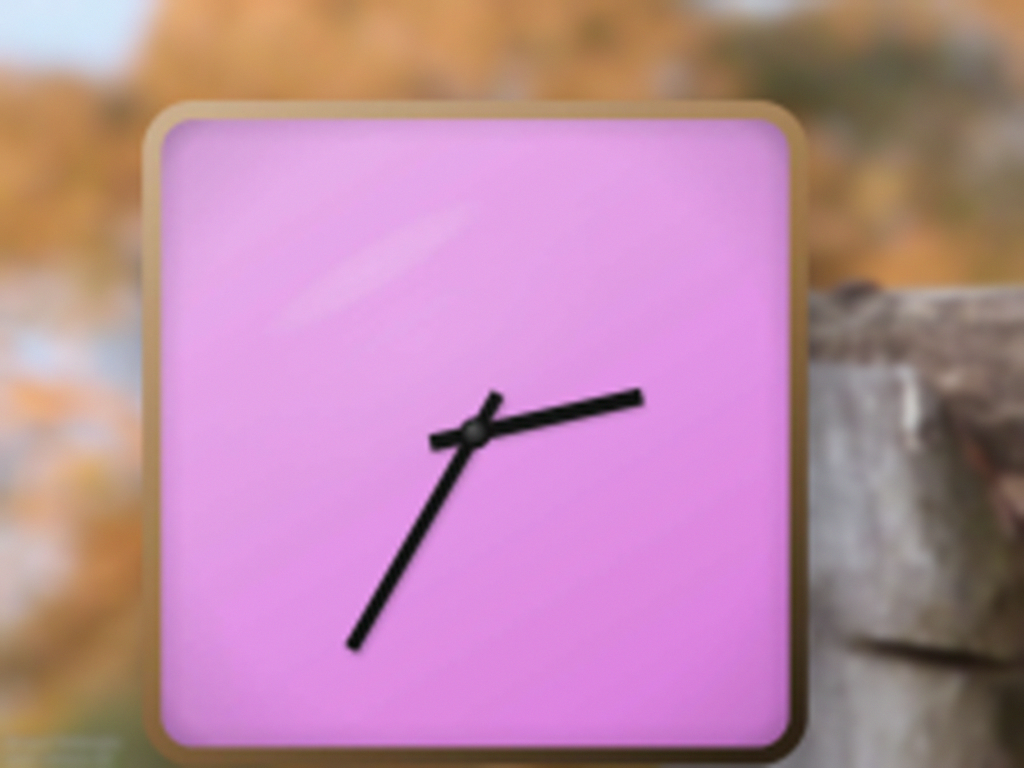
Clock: 2.35
